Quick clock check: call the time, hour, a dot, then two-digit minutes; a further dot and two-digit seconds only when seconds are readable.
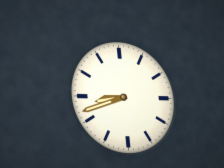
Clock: 8.42
